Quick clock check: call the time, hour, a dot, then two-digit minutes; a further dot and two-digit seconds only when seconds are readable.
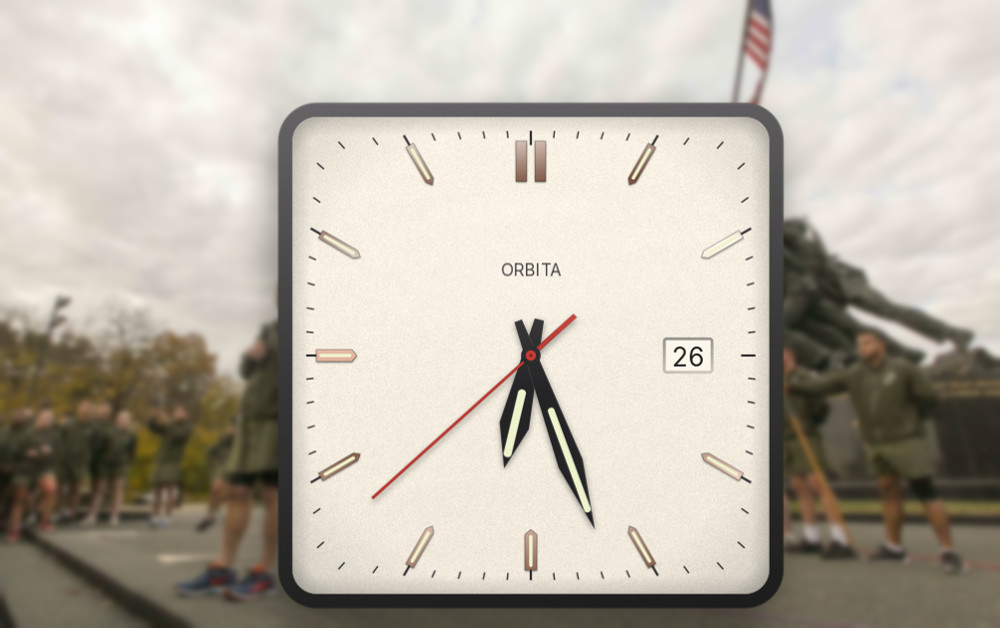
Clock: 6.26.38
